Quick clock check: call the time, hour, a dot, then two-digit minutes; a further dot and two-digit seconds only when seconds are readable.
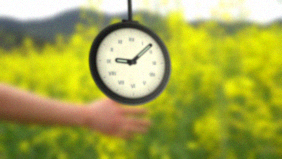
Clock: 9.08
